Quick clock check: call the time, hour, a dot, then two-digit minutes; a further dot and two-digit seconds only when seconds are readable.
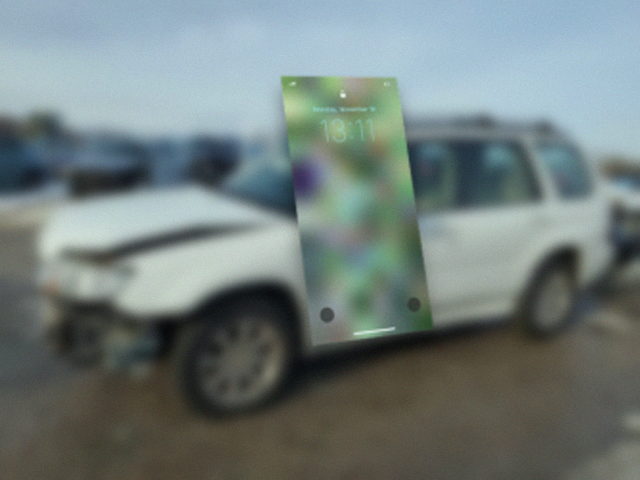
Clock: 13.11
